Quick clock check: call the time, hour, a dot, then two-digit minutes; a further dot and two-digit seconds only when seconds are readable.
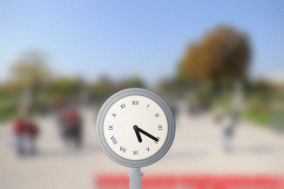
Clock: 5.20
